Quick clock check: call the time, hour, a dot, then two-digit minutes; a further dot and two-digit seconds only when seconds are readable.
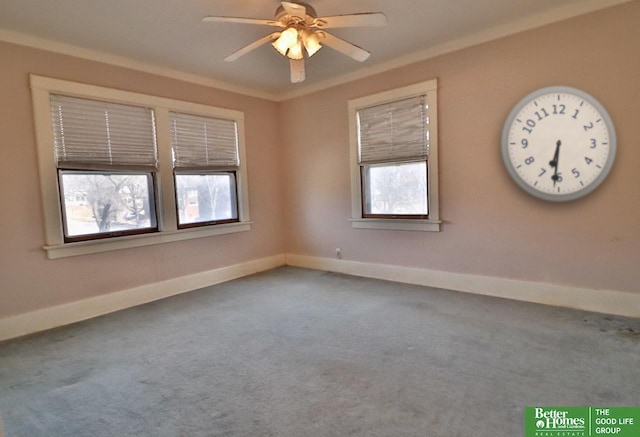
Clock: 6.31
